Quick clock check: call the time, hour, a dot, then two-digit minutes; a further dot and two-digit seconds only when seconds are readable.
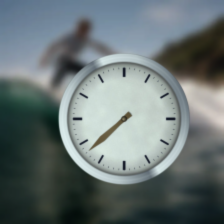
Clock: 7.38
